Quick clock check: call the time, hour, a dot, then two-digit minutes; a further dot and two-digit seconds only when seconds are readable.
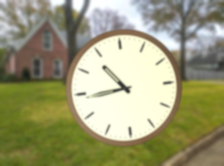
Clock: 10.44
